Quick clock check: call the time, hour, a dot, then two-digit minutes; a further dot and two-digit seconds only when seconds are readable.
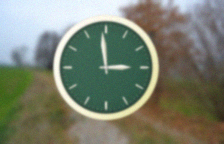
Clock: 2.59
